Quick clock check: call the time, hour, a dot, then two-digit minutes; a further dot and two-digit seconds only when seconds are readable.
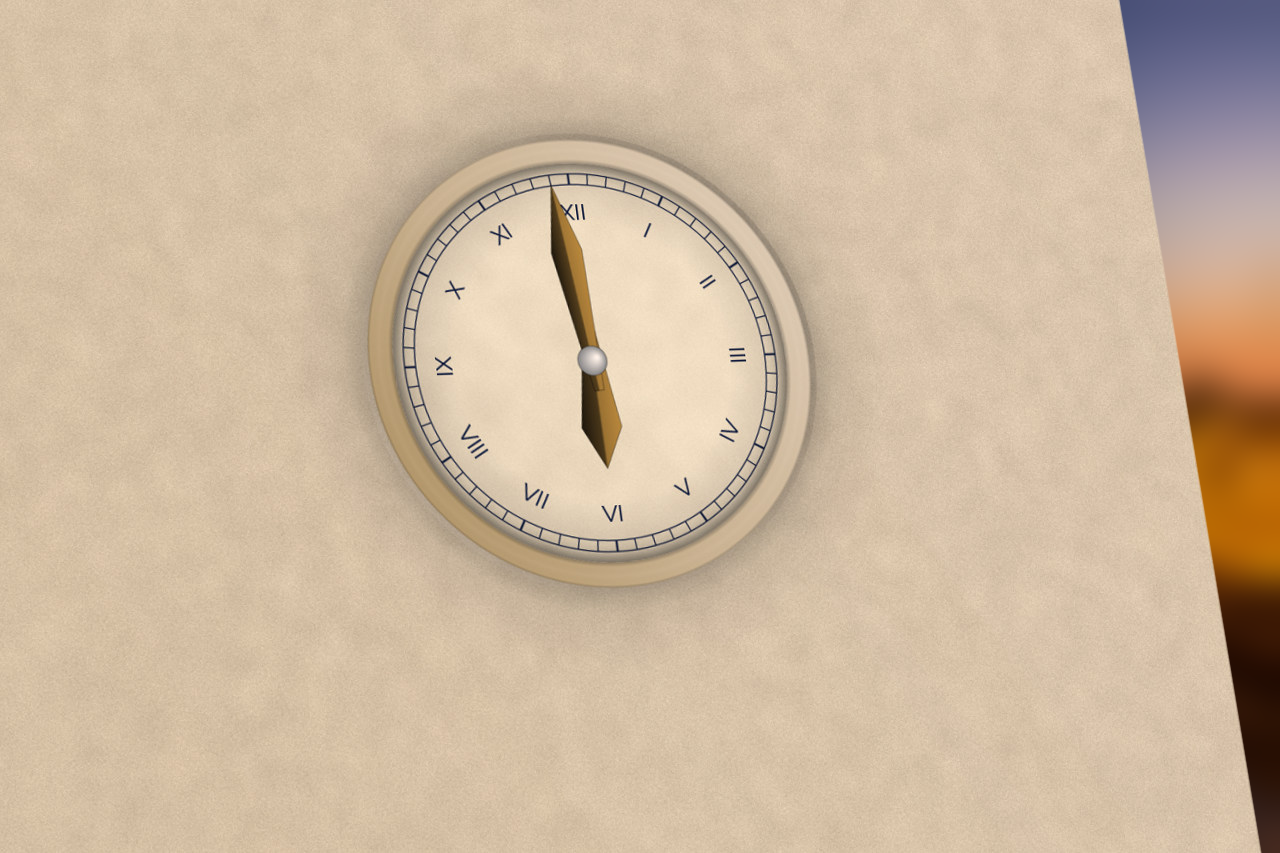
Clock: 5.59
